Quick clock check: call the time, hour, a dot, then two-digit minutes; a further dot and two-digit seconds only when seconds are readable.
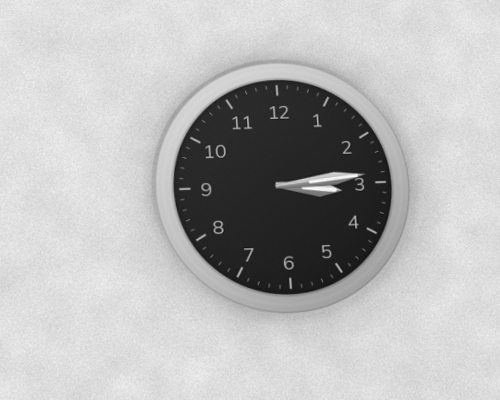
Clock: 3.14
